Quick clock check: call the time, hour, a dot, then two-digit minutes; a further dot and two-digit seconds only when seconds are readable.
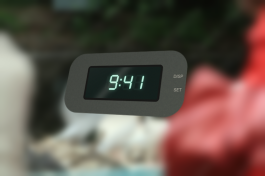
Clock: 9.41
